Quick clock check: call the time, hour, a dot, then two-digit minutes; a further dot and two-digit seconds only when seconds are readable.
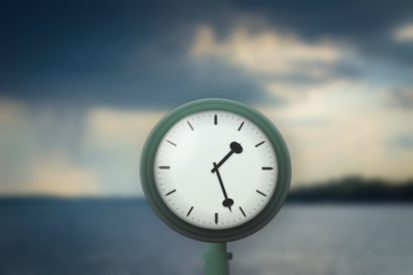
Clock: 1.27
